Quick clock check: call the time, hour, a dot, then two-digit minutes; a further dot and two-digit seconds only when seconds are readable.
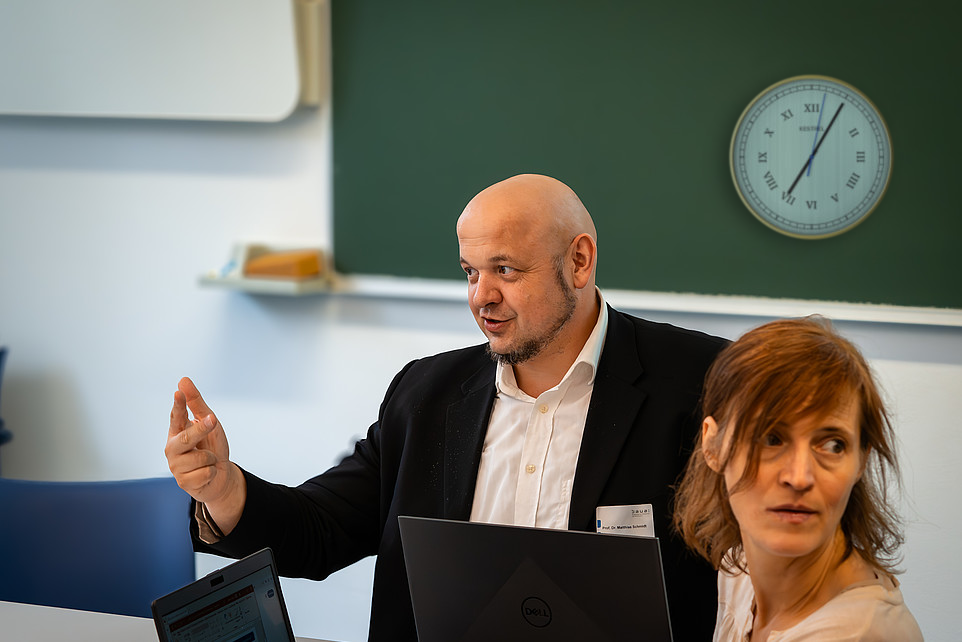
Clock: 7.05.02
